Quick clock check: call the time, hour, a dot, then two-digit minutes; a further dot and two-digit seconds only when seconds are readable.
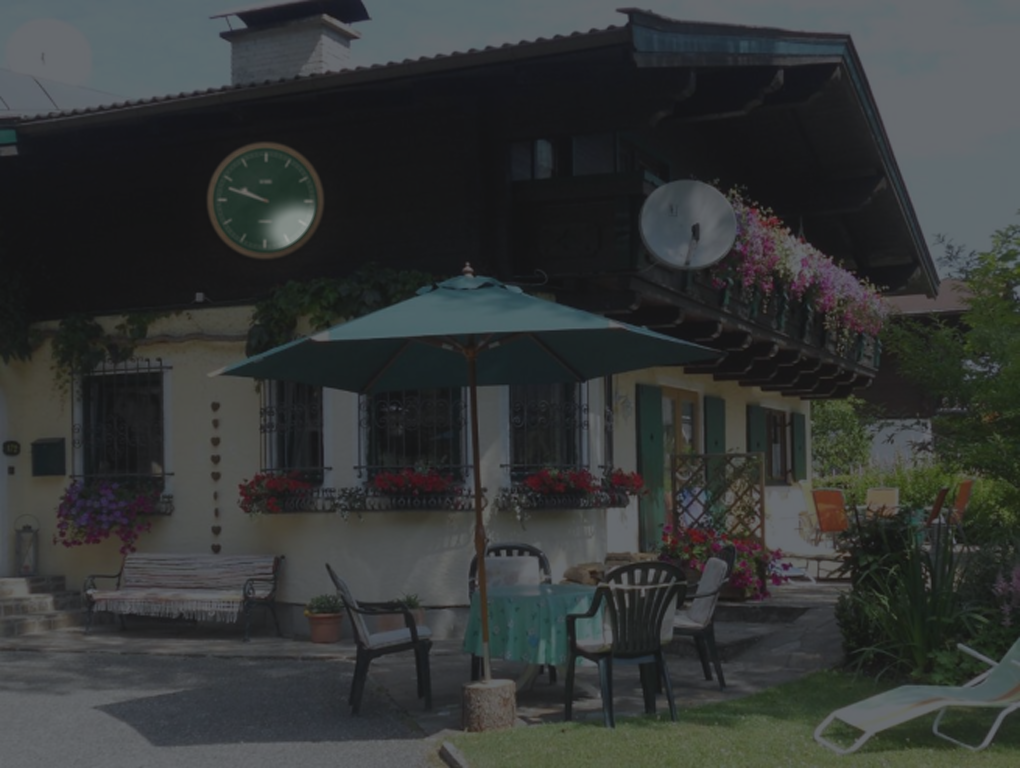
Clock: 9.48
